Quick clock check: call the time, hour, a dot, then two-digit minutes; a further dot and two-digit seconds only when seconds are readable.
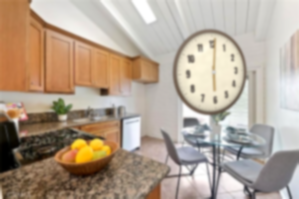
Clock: 6.01
